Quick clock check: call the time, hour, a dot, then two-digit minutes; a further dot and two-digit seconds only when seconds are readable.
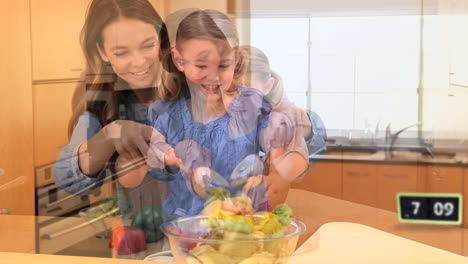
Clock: 7.09
